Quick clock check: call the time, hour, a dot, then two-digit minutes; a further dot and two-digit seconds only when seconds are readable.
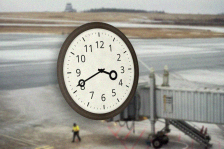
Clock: 3.41
